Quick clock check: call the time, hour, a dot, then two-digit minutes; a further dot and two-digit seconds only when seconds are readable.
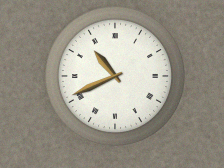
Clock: 10.41
